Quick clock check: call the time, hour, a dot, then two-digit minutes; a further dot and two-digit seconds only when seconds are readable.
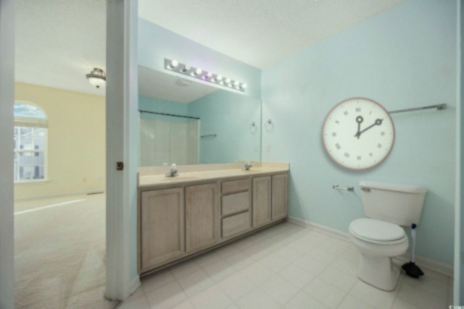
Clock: 12.10
